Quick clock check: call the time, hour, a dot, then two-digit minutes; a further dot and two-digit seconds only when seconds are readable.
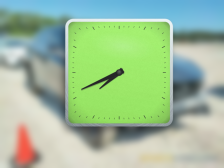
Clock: 7.41
